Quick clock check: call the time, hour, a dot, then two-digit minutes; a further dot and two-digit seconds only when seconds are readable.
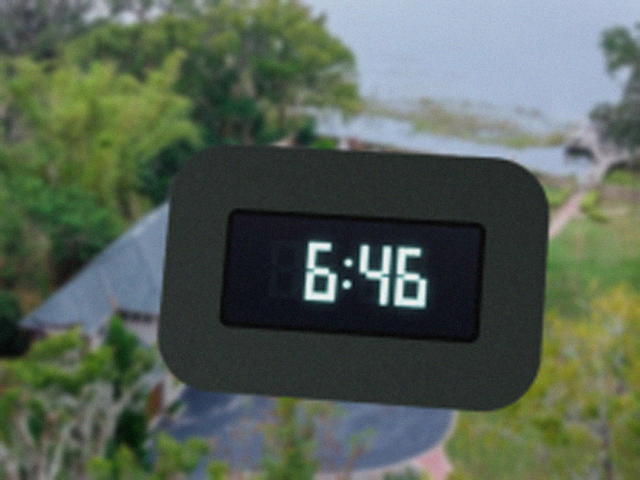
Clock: 6.46
